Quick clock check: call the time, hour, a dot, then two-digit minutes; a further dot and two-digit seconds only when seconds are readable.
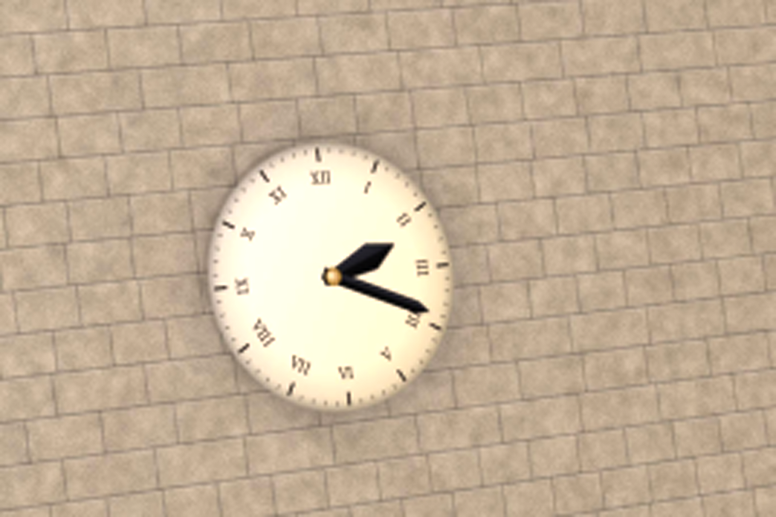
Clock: 2.19
